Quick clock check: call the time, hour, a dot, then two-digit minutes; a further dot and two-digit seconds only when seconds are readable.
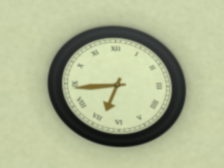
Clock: 6.44
